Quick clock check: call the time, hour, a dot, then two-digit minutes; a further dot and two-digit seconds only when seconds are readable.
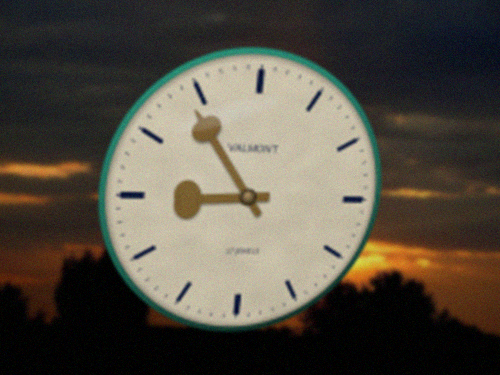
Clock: 8.54
